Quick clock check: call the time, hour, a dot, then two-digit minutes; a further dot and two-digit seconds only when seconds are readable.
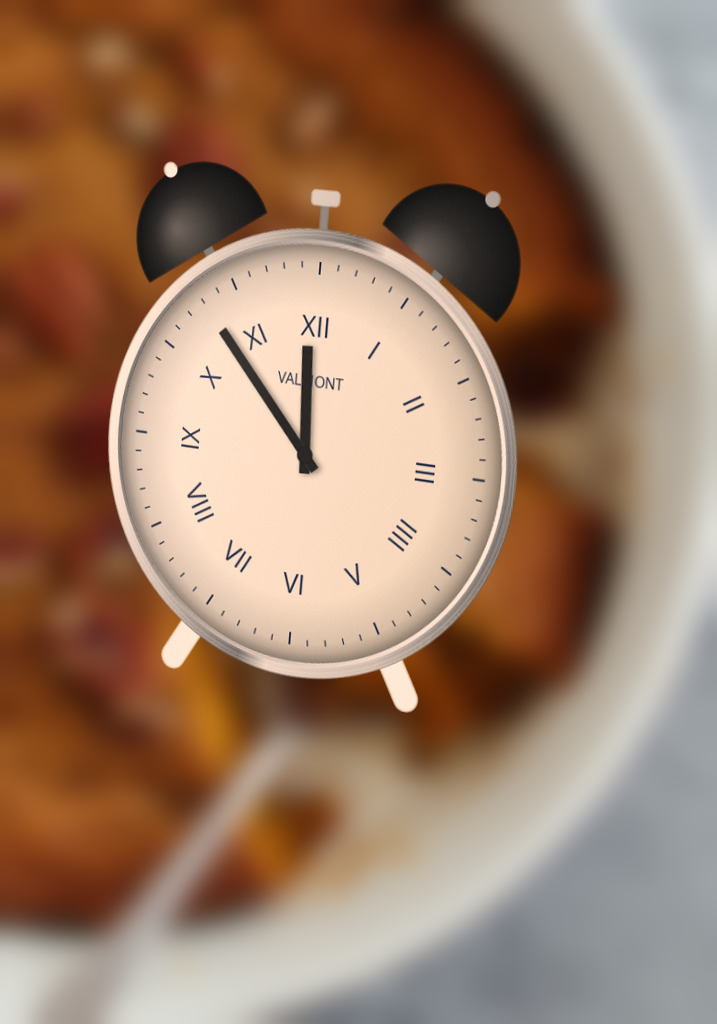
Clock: 11.53
